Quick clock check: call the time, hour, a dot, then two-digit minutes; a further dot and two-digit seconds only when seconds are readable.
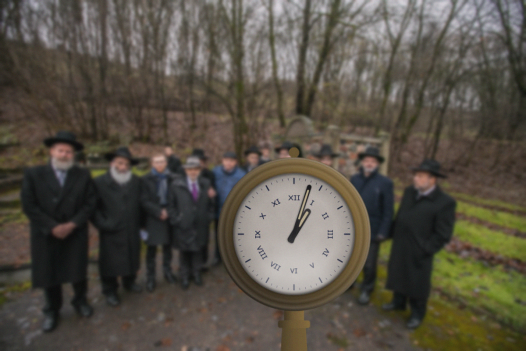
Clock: 1.03
